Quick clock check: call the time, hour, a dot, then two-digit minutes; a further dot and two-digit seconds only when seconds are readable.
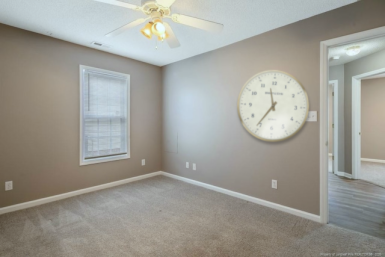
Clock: 11.36
